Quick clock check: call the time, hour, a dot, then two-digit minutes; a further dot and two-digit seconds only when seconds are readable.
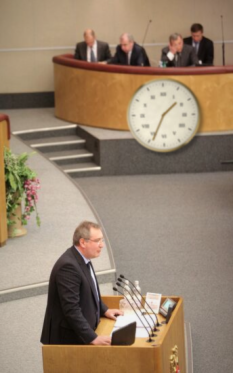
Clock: 1.34
